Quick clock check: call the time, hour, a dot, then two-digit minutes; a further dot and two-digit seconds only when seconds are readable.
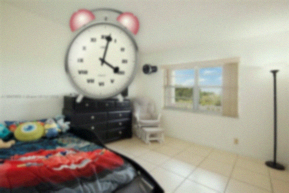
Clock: 4.02
